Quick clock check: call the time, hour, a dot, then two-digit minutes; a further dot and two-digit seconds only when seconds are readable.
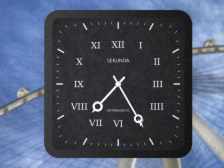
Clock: 7.25
